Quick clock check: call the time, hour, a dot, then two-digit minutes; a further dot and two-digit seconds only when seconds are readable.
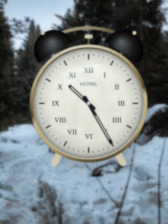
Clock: 10.25
